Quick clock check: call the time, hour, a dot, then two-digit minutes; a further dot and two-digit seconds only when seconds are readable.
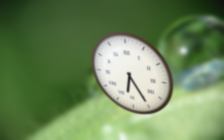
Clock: 6.25
